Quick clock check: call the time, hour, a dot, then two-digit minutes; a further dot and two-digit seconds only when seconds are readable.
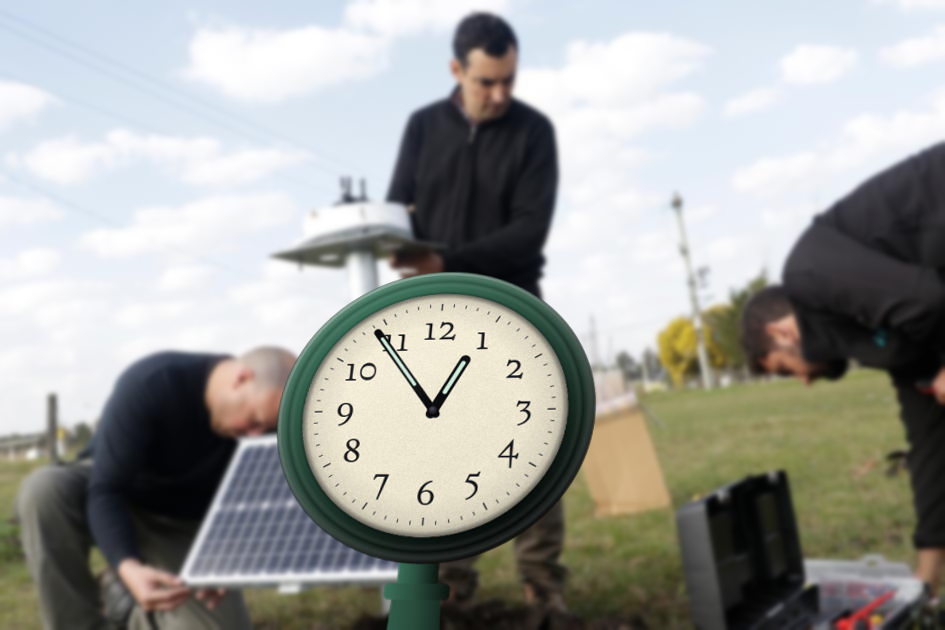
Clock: 12.54
